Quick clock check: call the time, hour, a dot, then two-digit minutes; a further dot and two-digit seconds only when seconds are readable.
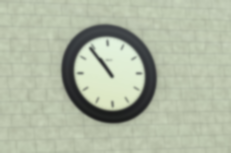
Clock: 10.54
